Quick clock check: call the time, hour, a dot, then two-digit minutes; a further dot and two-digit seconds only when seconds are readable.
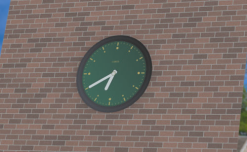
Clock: 6.40
